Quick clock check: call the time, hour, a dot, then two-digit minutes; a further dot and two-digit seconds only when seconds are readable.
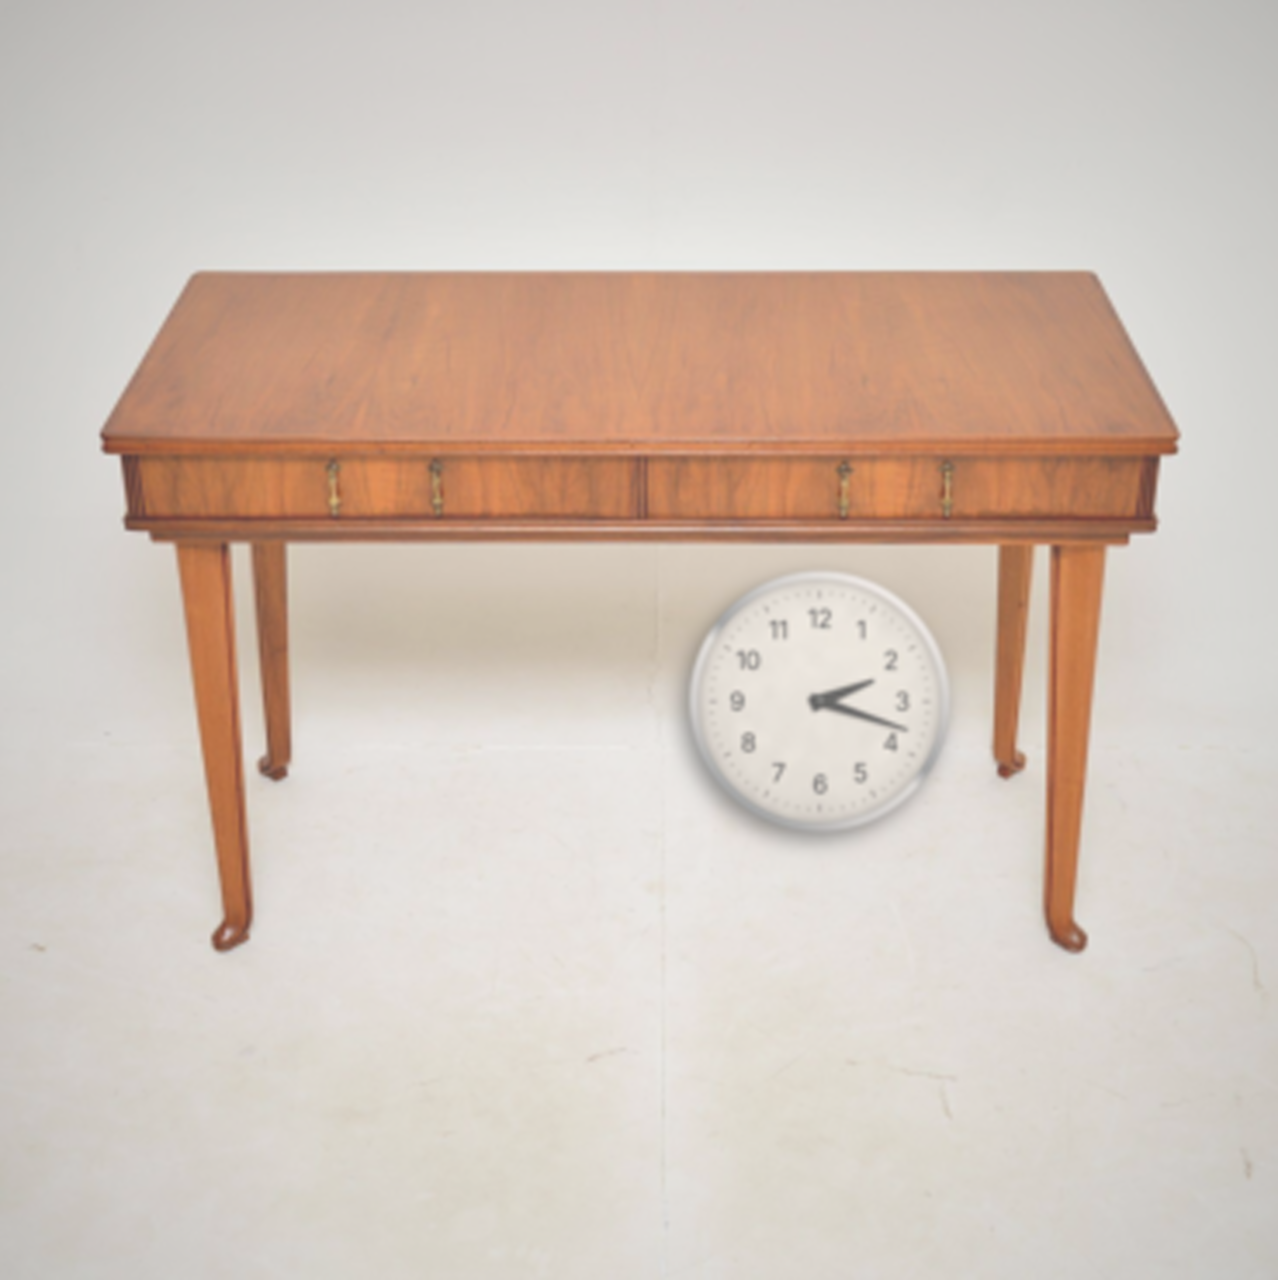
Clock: 2.18
